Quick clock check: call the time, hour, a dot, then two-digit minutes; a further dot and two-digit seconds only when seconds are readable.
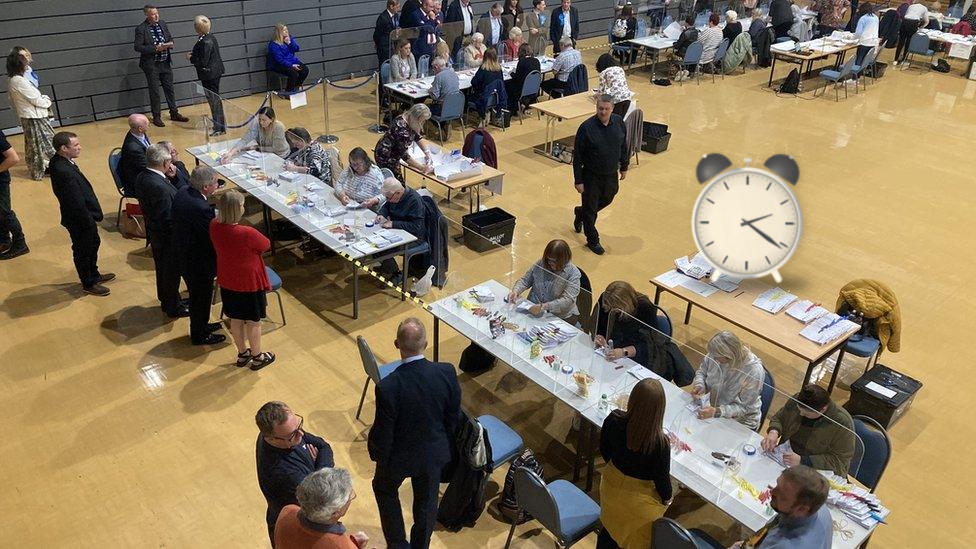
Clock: 2.21
